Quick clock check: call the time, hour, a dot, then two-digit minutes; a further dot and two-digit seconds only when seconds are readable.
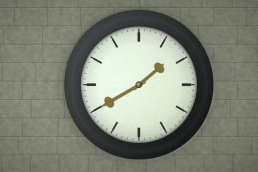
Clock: 1.40
